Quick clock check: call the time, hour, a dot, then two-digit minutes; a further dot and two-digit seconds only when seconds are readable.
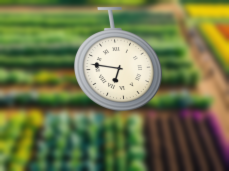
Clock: 6.47
